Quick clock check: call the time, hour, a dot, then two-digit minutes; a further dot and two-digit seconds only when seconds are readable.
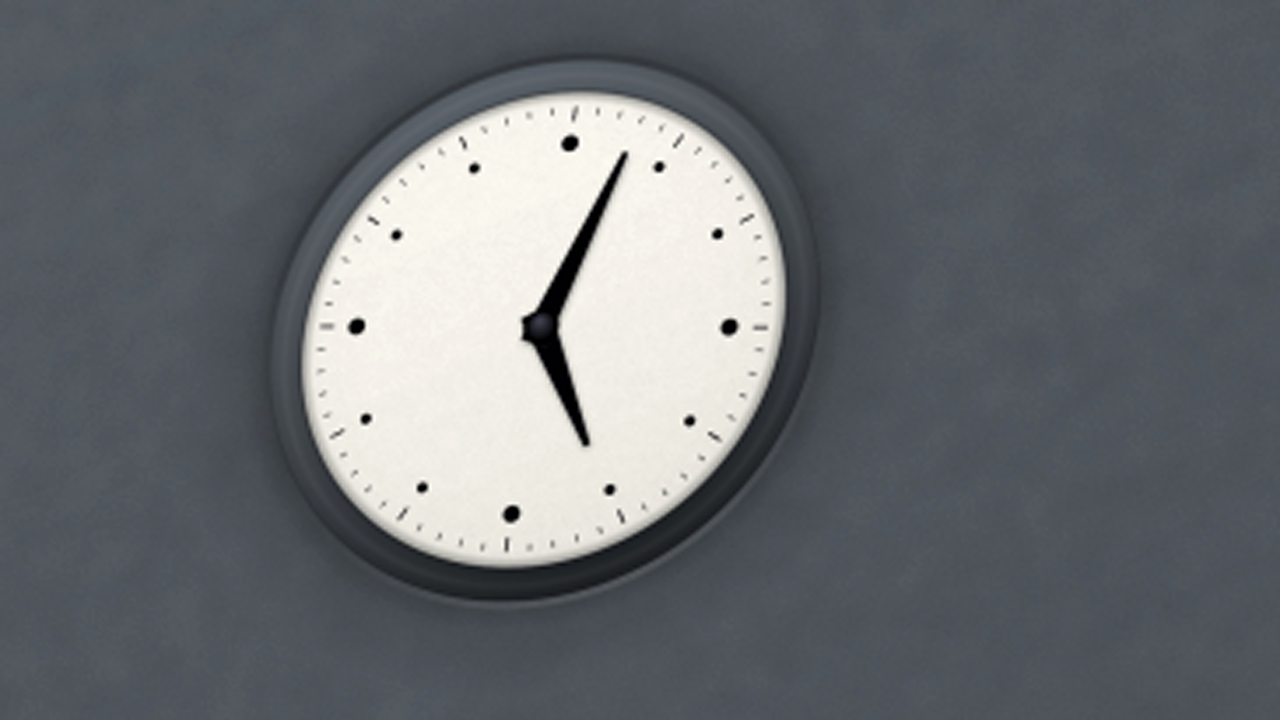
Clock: 5.03
